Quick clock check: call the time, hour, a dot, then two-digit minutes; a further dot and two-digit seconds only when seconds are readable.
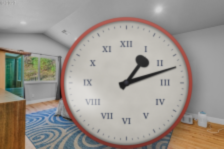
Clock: 1.12
